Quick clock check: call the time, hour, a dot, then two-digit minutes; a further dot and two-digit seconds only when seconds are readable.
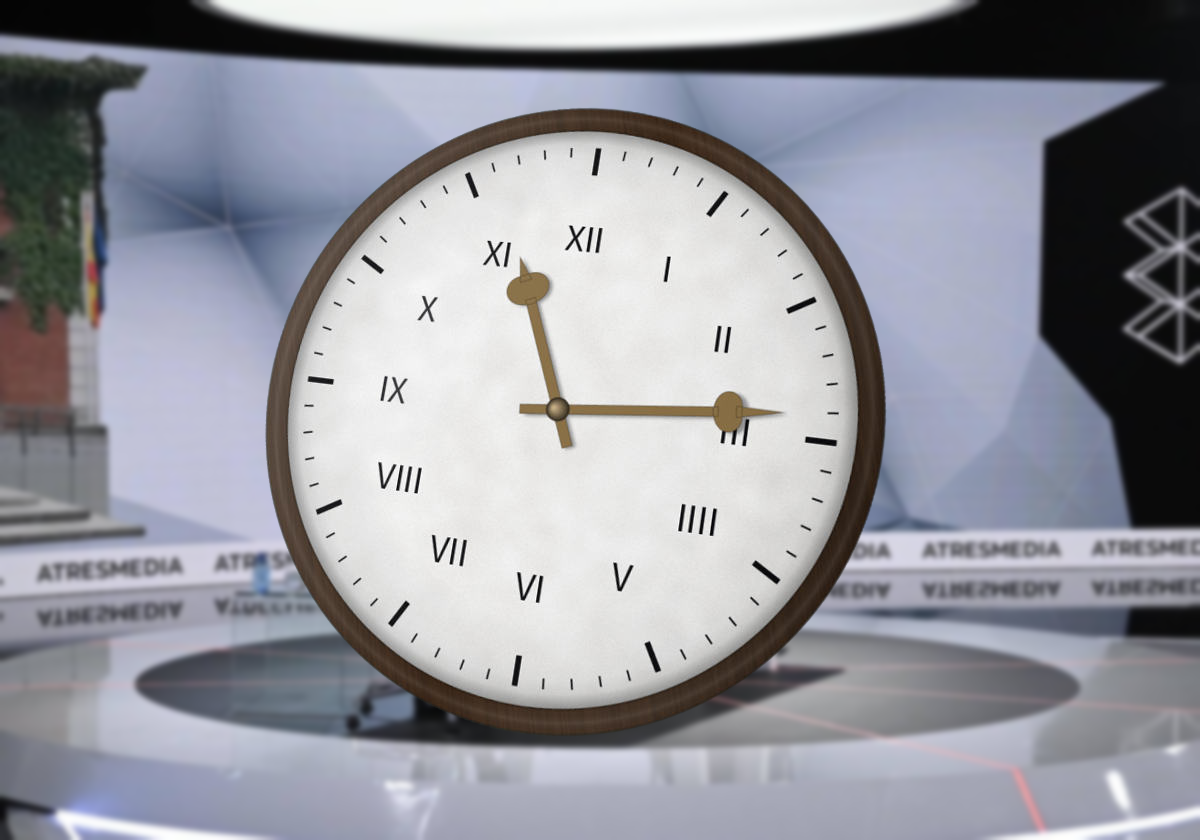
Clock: 11.14
